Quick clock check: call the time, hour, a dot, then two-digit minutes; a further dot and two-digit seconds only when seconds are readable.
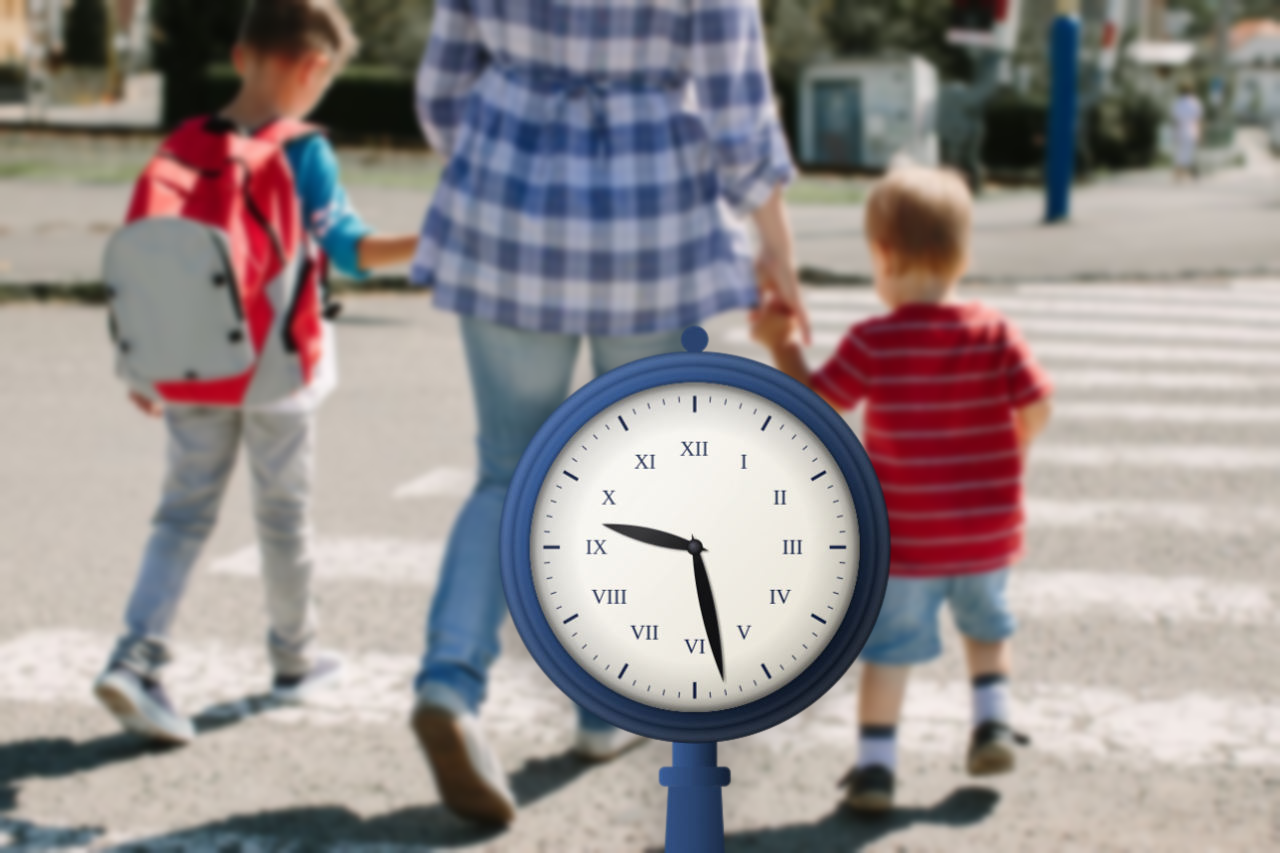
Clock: 9.28
